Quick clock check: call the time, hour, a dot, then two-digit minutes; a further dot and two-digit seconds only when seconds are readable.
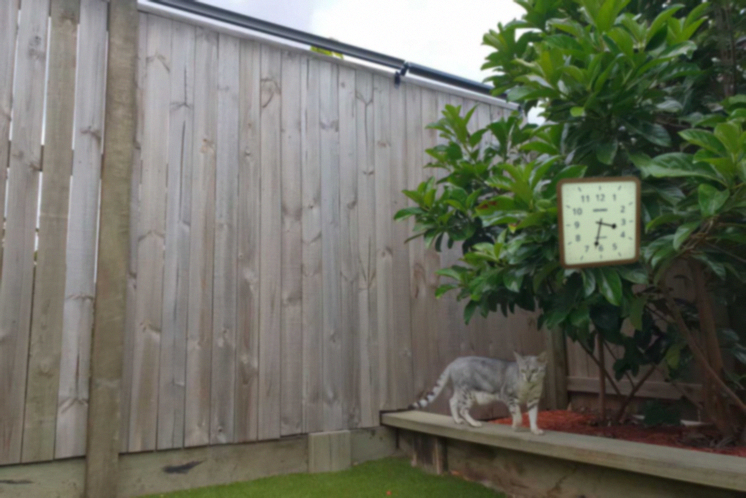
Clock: 3.32
